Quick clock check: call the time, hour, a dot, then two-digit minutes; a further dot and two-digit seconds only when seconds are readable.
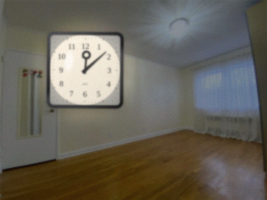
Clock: 12.08
